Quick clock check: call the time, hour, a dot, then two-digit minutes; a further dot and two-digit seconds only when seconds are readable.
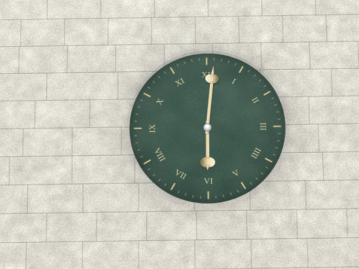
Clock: 6.01
